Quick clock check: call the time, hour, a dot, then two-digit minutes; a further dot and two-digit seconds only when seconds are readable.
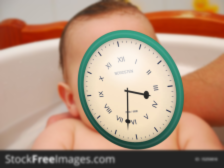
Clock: 3.32
